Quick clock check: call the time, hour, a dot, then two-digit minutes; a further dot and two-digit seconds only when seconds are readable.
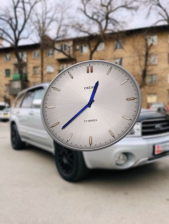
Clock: 12.38
